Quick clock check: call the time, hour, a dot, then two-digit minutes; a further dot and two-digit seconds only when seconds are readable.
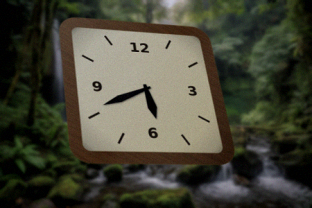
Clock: 5.41
